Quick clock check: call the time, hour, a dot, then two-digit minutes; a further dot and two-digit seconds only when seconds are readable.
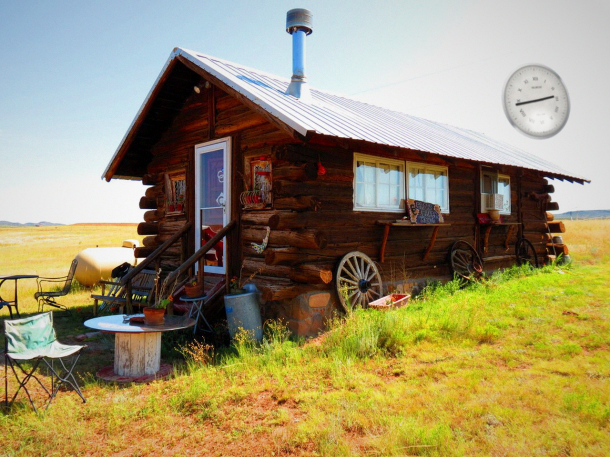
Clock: 2.44
